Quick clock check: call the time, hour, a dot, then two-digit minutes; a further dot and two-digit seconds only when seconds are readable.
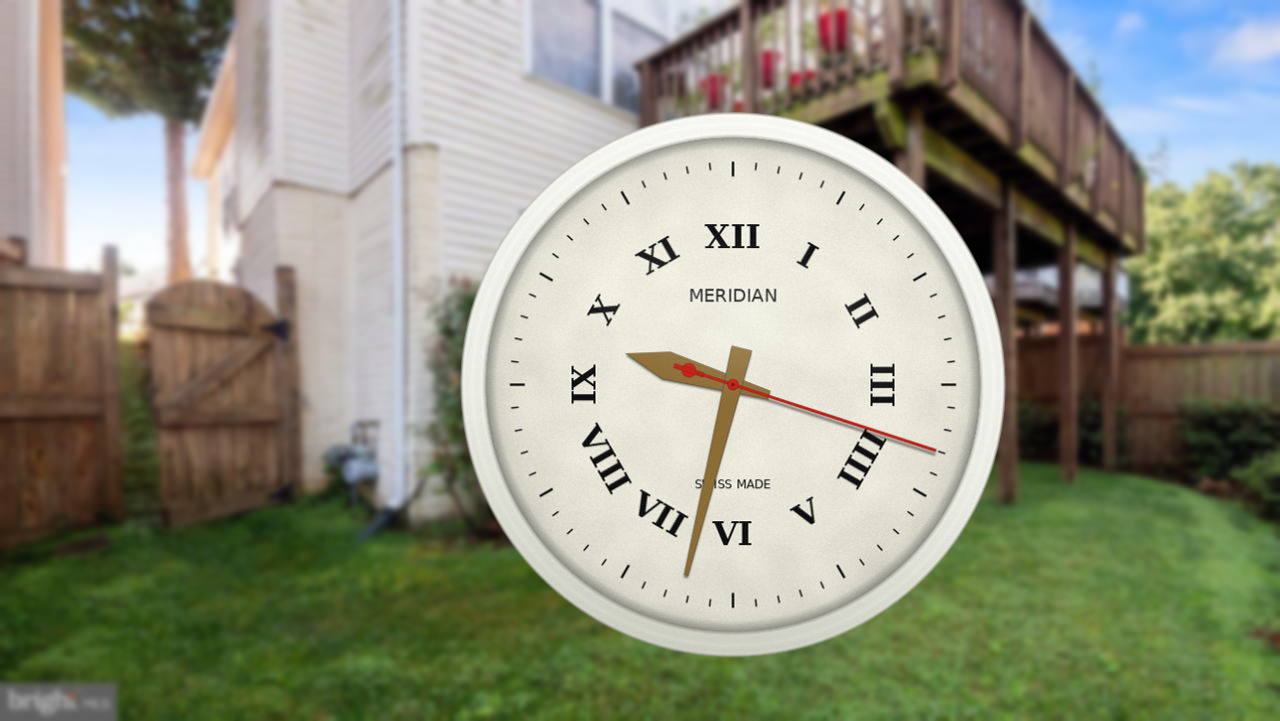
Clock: 9.32.18
